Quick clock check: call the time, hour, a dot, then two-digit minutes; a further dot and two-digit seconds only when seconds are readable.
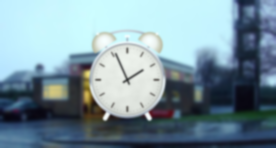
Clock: 1.56
